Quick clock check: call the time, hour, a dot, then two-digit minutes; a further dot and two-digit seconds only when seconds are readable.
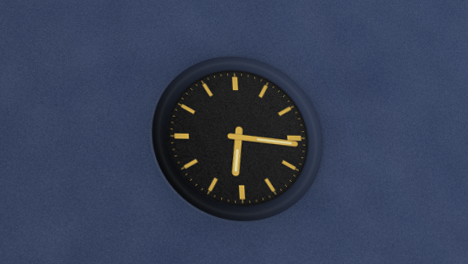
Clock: 6.16
